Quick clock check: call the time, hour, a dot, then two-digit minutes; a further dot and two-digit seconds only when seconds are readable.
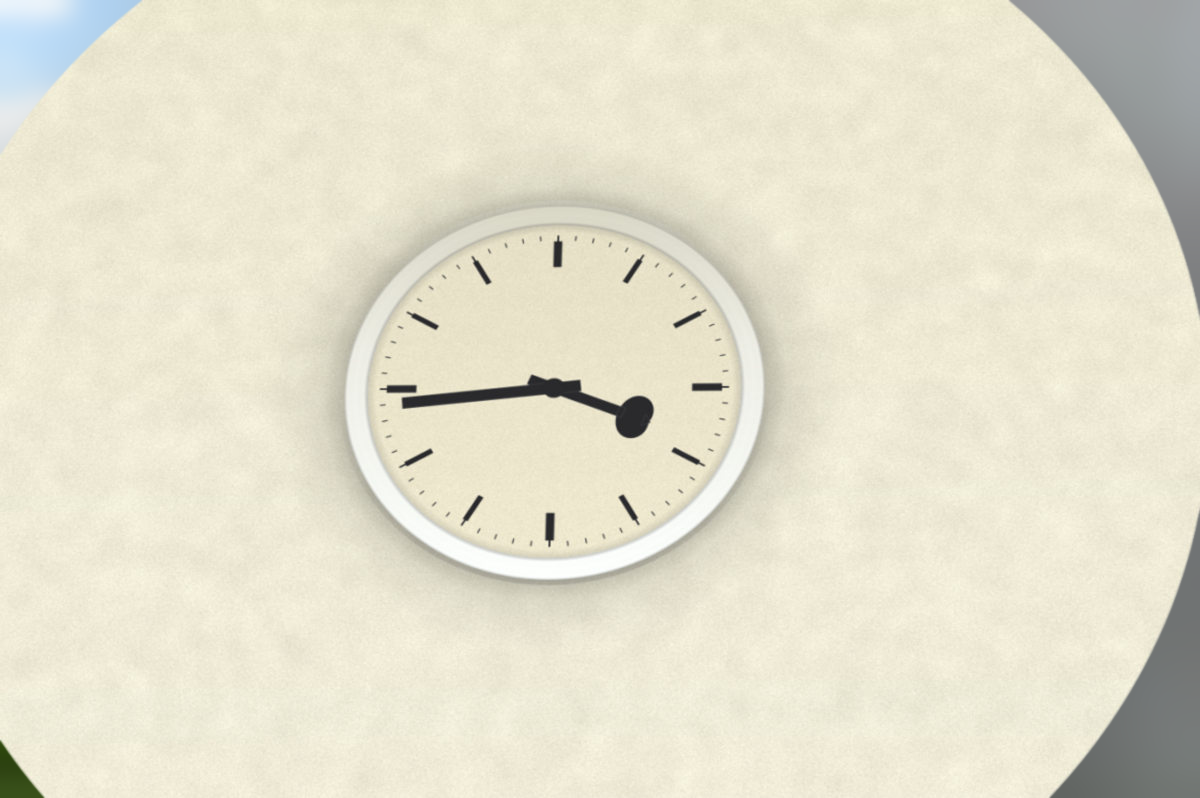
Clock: 3.44
